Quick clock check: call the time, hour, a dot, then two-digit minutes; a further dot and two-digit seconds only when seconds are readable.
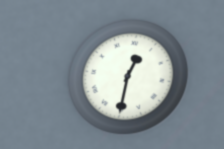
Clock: 12.30
